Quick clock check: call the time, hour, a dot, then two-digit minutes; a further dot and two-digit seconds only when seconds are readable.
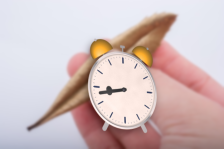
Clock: 8.43
